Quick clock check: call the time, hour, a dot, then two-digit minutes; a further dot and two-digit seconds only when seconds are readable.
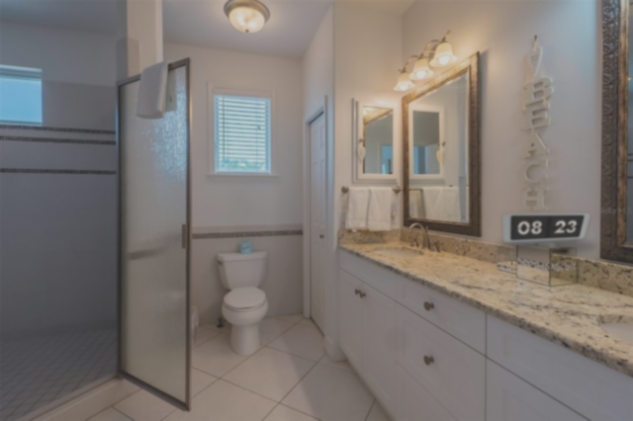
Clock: 8.23
